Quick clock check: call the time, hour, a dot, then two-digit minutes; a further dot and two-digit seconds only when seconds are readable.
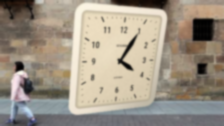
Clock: 4.05
